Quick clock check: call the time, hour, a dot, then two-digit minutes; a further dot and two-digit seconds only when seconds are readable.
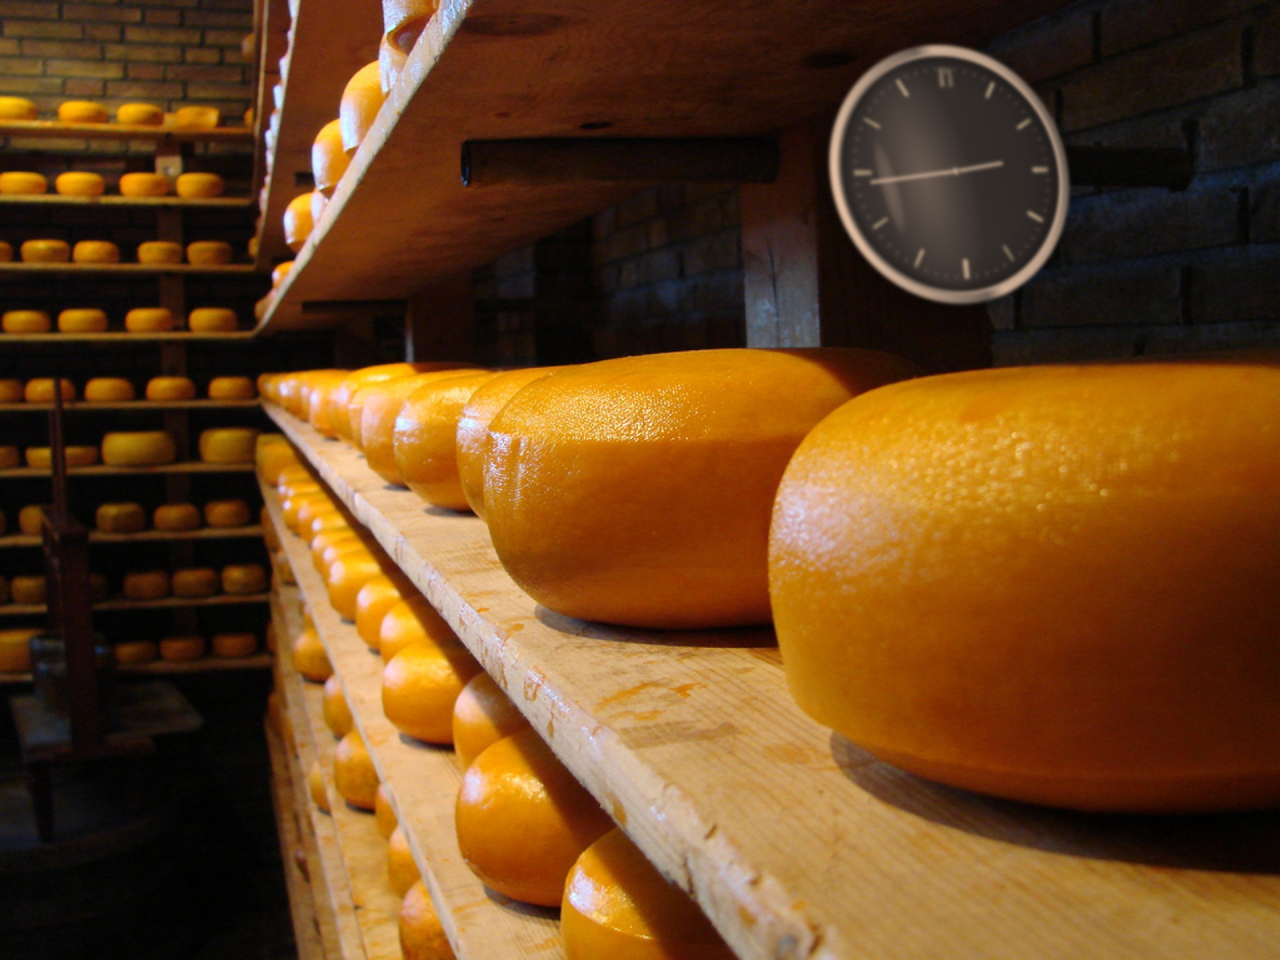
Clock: 2.44
